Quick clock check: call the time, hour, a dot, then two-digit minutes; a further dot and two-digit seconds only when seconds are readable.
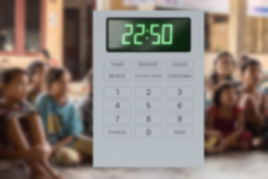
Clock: 22.50
